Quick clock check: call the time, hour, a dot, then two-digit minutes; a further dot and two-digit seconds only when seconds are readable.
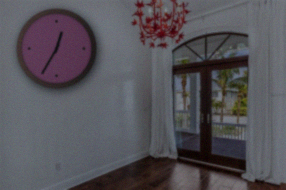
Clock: 12.35
